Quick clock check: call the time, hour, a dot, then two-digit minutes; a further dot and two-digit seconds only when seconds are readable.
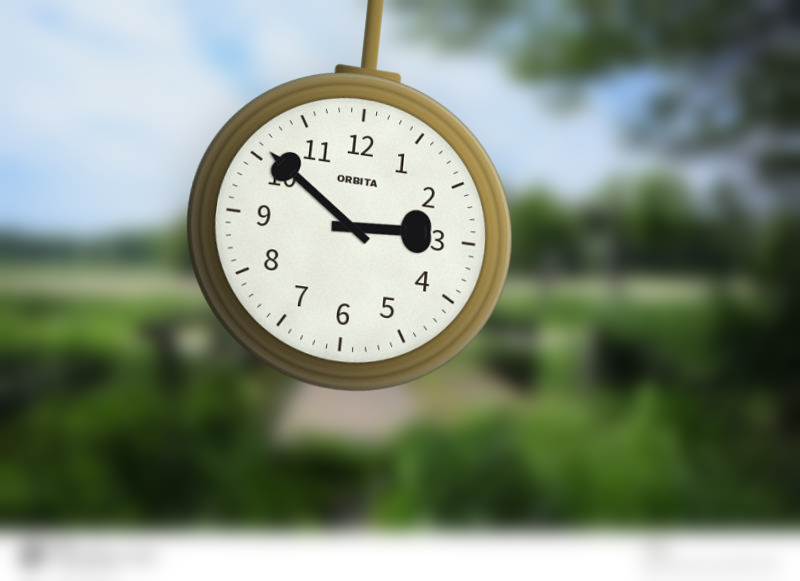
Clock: 2.51
